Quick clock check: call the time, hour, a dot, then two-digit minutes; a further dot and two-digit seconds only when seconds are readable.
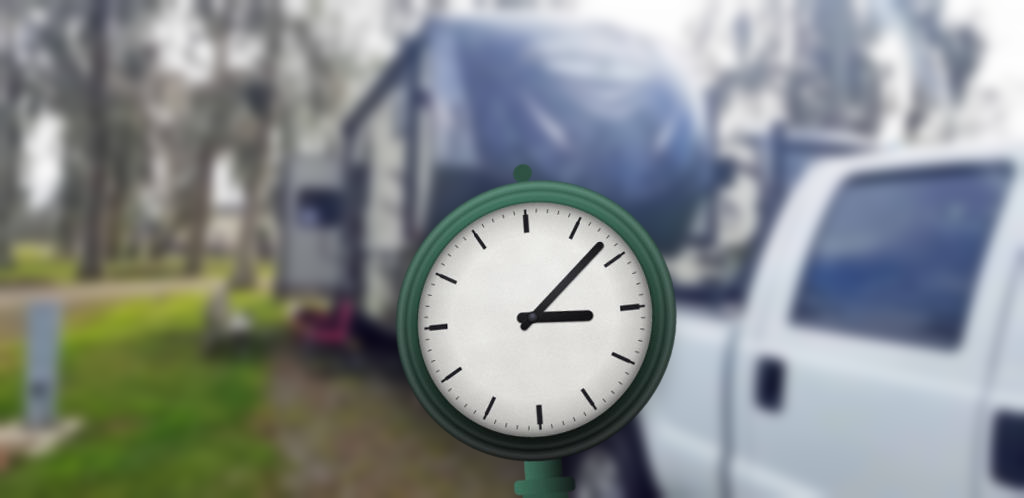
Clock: 3.08
